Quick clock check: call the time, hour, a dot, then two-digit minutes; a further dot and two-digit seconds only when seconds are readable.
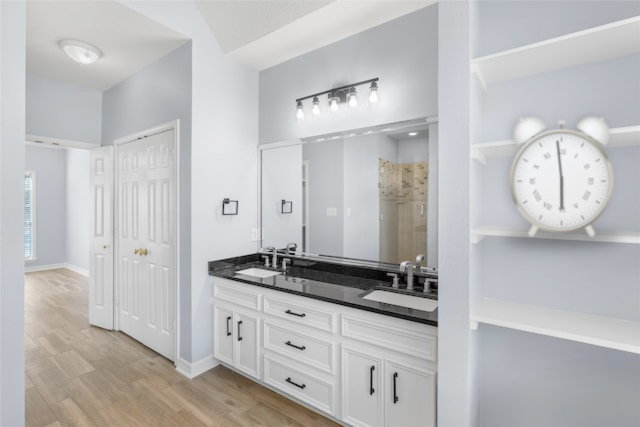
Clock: 5.59
